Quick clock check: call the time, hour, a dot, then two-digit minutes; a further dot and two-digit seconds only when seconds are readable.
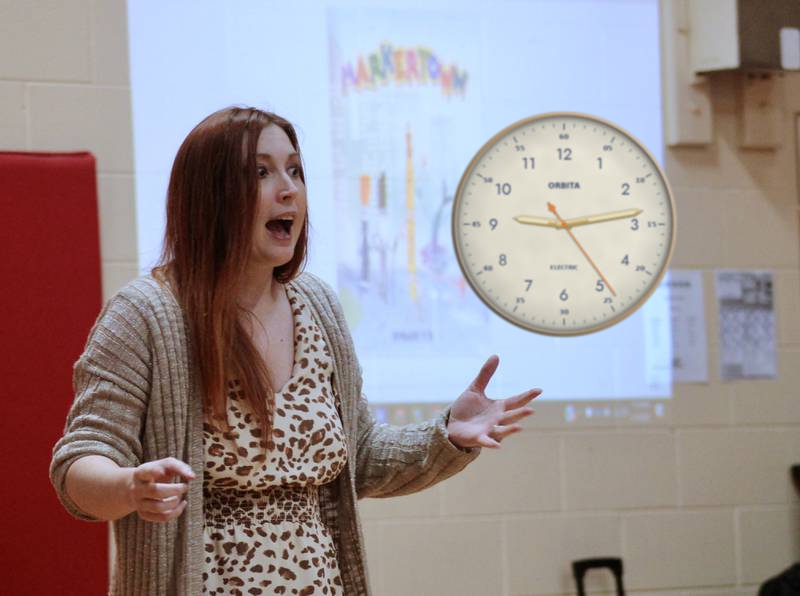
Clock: 9.13.24
